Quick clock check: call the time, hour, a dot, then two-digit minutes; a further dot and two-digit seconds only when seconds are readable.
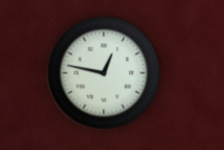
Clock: 12.47
